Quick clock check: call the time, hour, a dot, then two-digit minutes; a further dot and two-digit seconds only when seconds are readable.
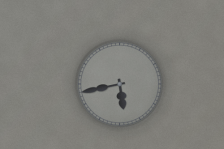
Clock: 5.43
